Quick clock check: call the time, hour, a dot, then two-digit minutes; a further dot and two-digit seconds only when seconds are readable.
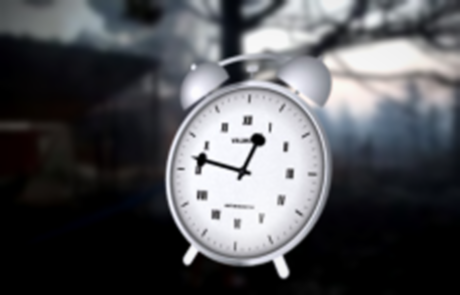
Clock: 12.47
